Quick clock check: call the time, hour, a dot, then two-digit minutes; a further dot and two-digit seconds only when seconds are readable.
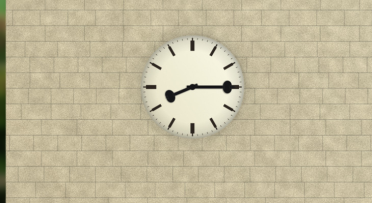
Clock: 8.15
